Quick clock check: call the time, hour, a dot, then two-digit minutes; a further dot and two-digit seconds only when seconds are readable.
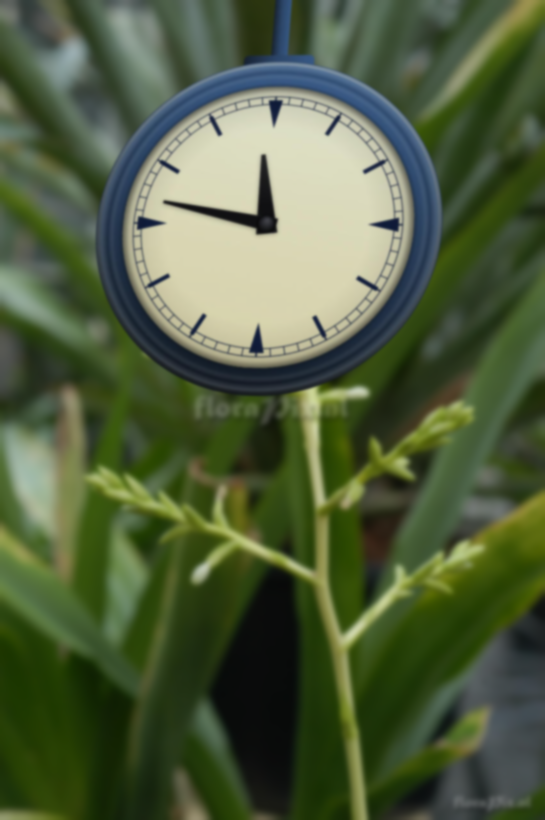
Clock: 11.47
